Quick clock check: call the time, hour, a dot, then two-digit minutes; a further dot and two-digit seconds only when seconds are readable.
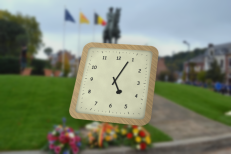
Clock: 5.04
